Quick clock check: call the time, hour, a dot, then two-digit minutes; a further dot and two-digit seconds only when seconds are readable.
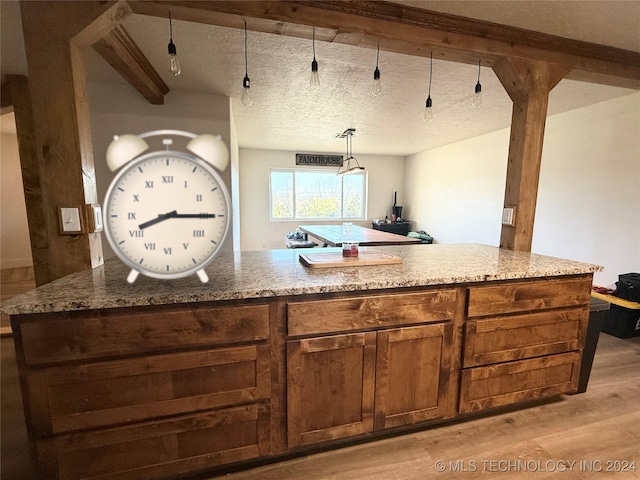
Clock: 8.15
